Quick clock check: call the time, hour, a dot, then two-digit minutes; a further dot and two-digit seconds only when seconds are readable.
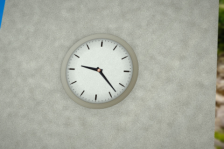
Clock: 9.23
